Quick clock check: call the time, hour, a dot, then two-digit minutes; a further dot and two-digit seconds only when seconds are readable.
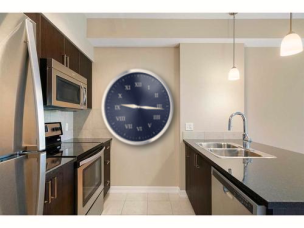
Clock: 9.16
